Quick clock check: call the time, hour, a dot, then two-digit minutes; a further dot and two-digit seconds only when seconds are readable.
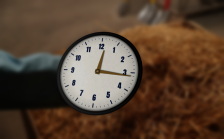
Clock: 12.16
